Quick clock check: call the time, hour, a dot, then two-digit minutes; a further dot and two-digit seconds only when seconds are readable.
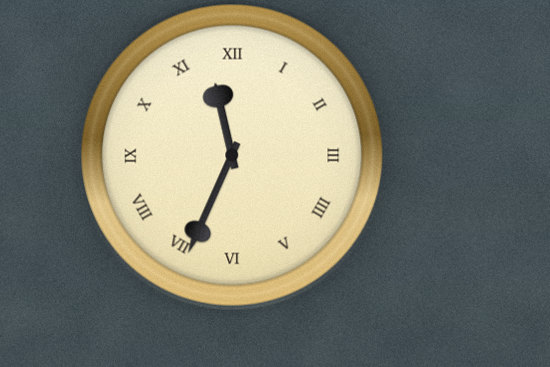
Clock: 11.34
